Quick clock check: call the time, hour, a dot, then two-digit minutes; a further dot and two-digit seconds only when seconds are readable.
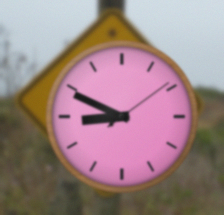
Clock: 8.49.09
